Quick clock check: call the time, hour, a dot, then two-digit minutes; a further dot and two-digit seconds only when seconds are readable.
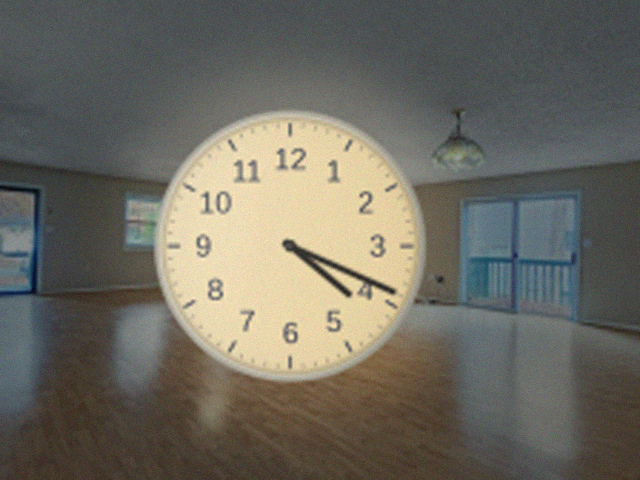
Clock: 4.19
